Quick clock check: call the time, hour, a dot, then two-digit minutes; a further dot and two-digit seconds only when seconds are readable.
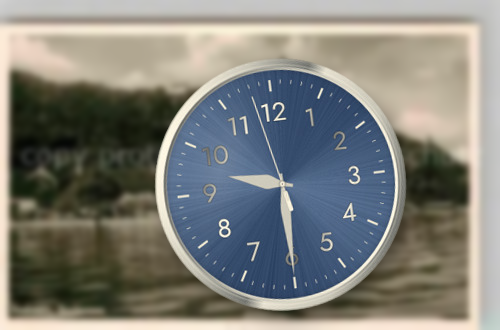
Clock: 9.29.58
